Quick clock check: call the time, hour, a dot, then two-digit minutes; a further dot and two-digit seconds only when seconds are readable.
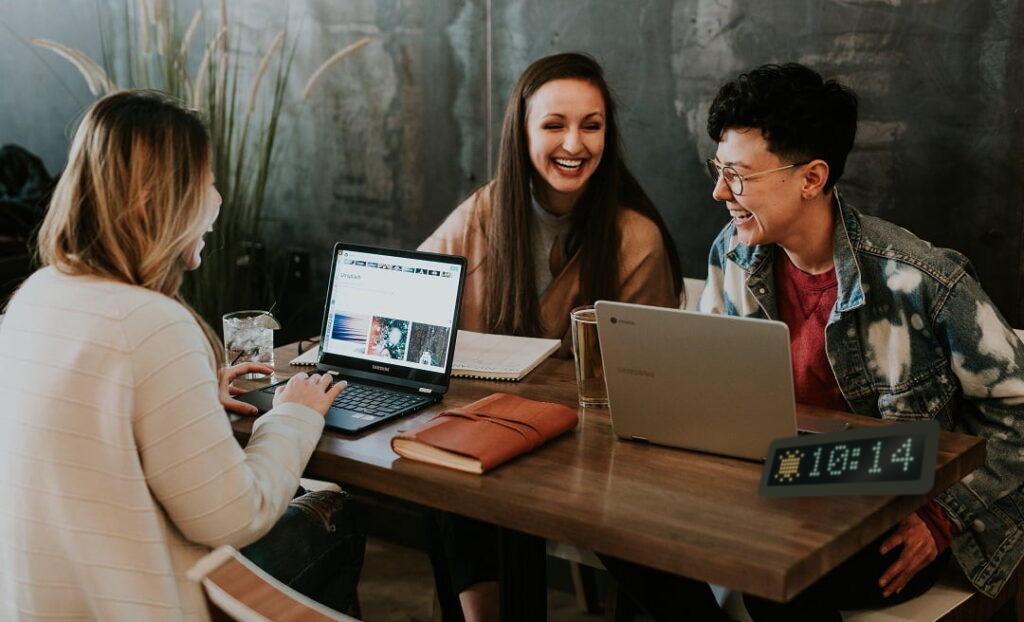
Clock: 10.14
